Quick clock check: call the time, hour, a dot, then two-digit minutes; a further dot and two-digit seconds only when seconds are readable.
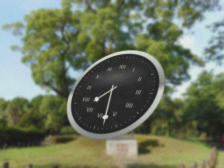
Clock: 7.28
